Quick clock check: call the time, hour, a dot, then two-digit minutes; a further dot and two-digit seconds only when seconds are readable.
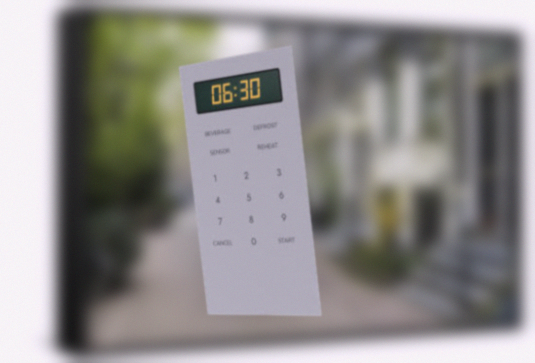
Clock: 6.30
